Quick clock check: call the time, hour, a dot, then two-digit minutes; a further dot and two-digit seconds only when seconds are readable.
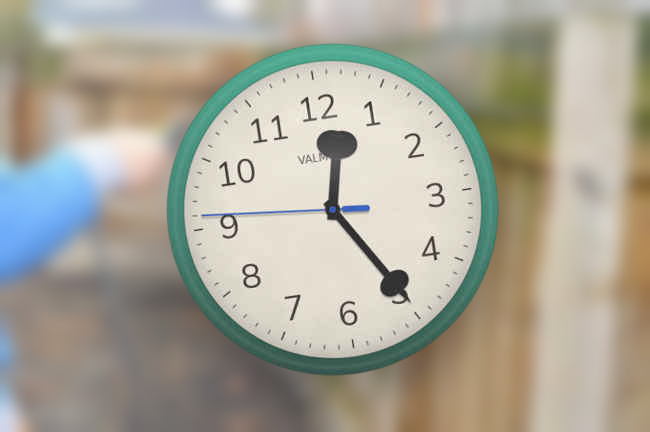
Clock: 12.24.46
